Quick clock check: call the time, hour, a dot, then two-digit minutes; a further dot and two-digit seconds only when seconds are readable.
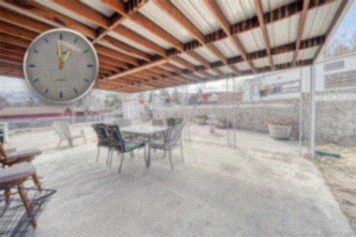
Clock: 12.59
